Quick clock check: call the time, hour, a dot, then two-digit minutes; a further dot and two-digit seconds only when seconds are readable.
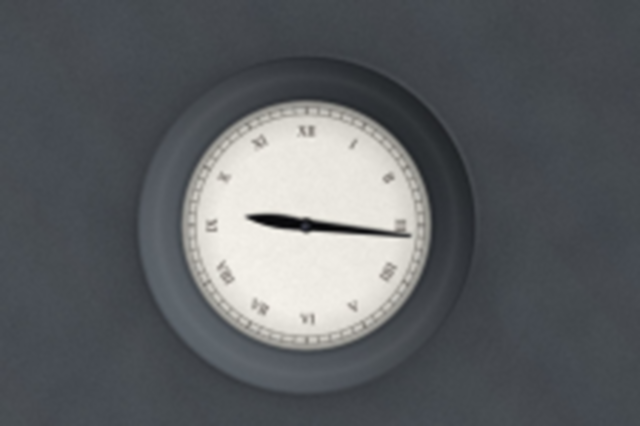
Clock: 9.16
